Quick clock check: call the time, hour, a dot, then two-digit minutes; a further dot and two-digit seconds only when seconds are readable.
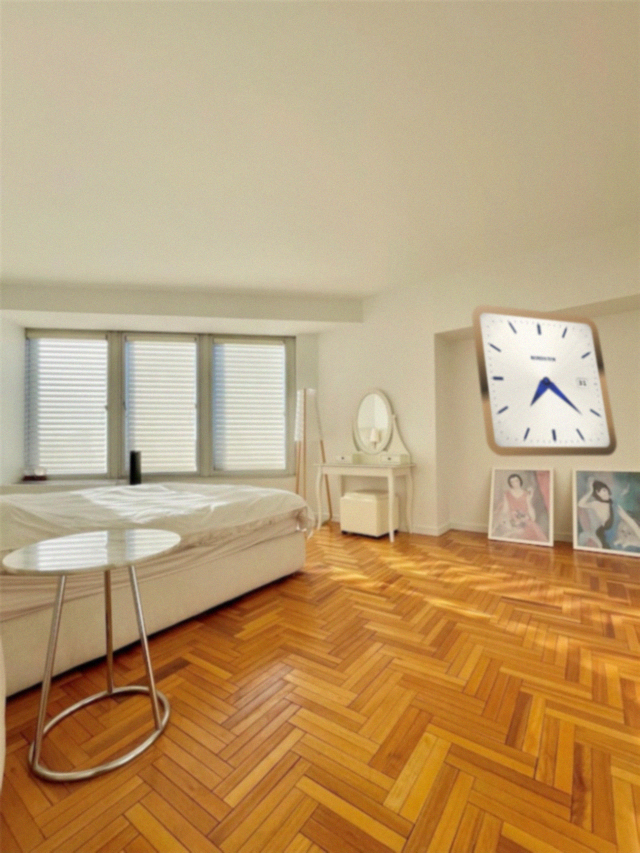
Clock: 7.22
